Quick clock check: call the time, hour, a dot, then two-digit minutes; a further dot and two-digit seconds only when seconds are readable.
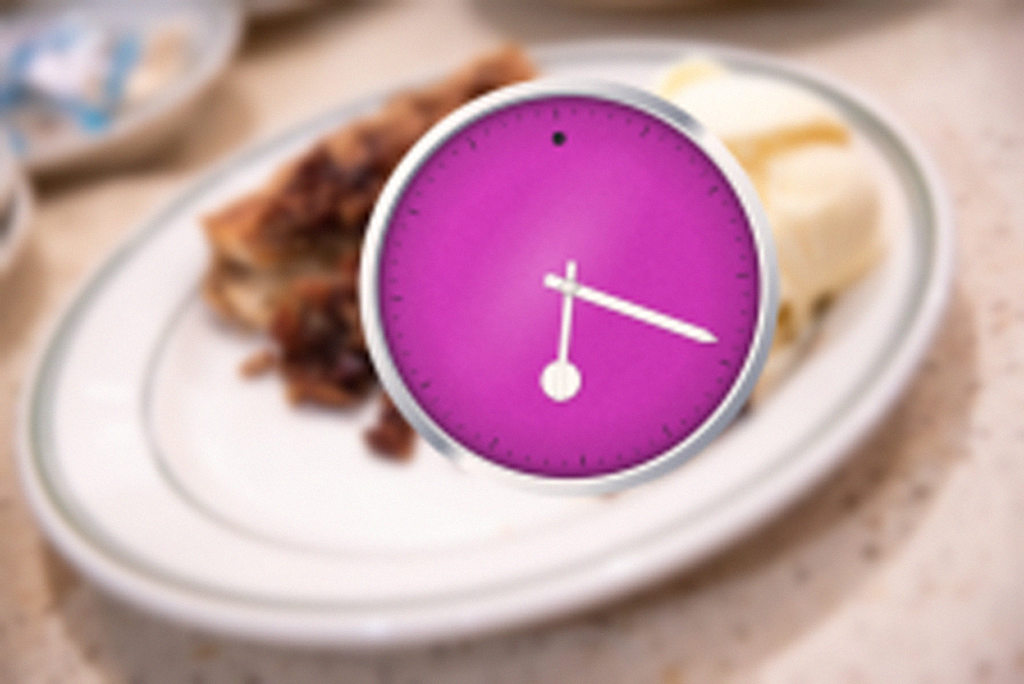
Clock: 6.19
